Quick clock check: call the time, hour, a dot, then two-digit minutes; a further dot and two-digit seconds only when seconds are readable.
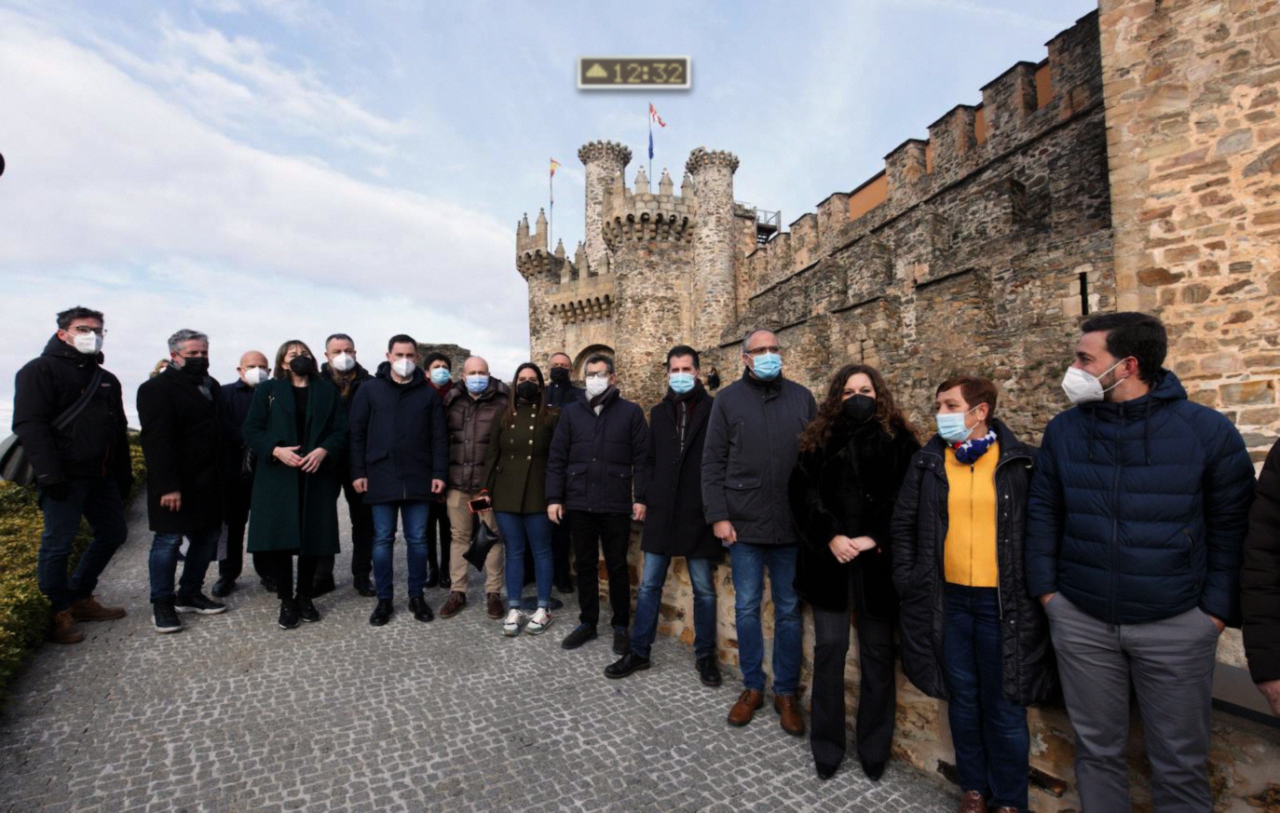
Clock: 12.32
